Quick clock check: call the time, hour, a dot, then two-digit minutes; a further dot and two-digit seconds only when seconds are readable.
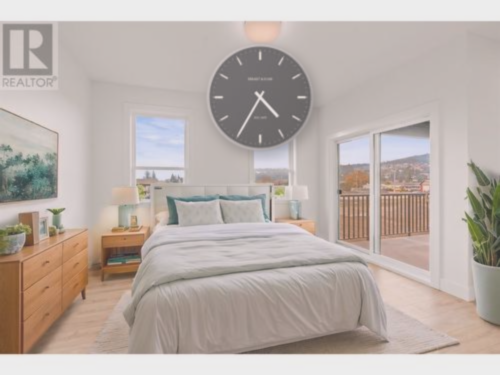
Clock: 4.35
